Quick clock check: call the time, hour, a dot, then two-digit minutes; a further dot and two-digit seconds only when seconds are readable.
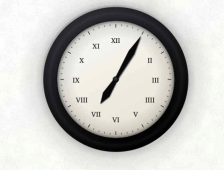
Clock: 7.05
